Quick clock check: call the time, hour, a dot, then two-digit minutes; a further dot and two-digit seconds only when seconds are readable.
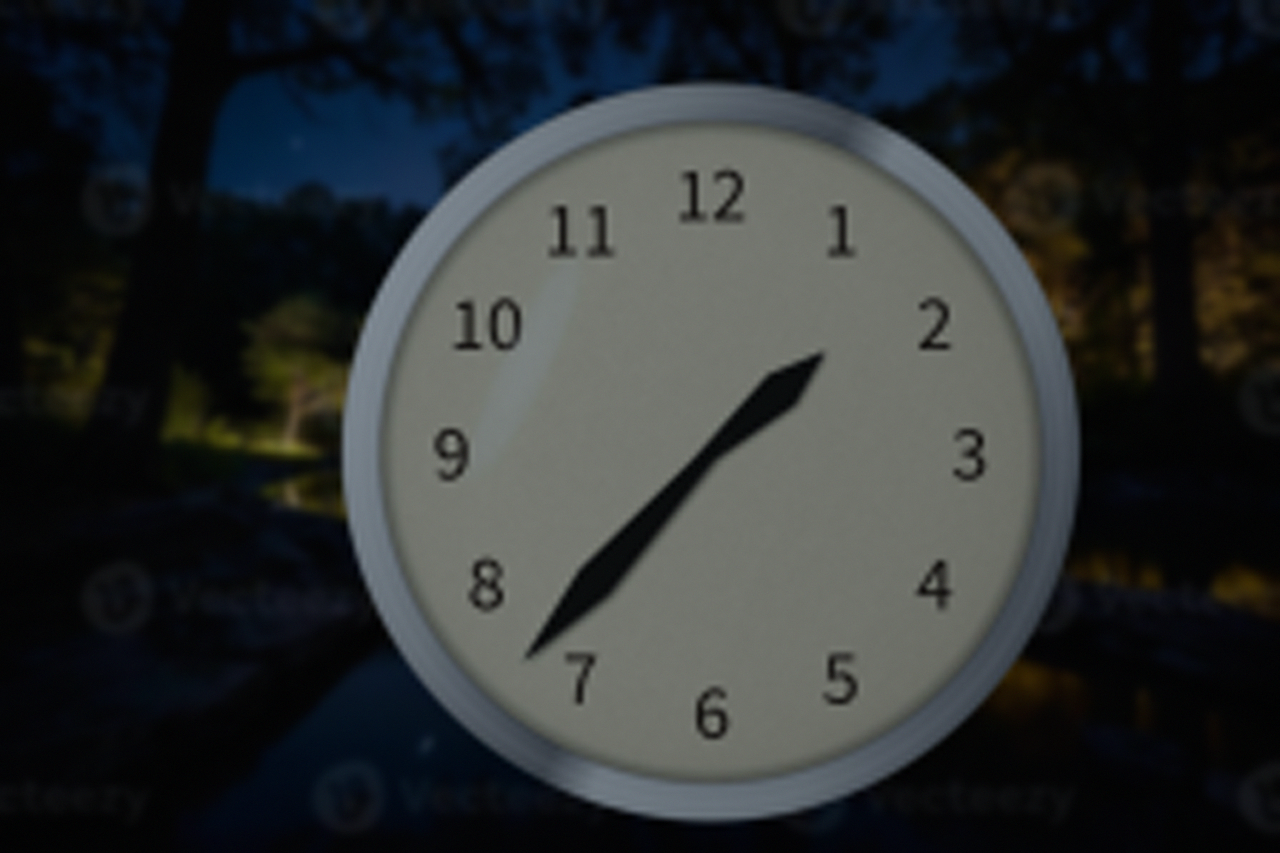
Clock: 1.37
